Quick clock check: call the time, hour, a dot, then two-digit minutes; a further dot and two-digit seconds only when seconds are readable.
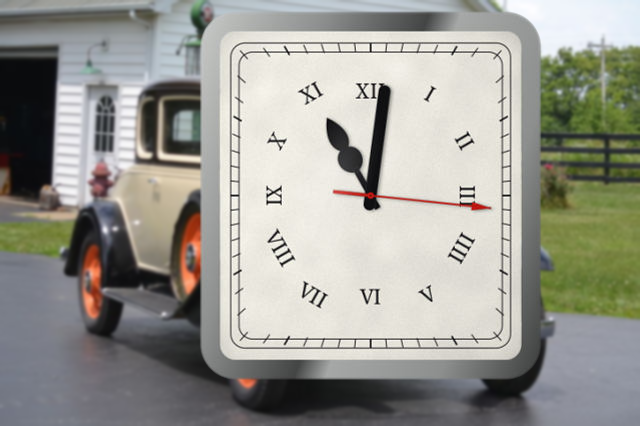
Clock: 11.01.16
